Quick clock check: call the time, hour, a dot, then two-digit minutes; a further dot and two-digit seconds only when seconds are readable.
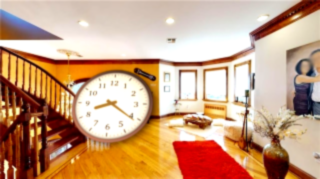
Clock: 8.21
